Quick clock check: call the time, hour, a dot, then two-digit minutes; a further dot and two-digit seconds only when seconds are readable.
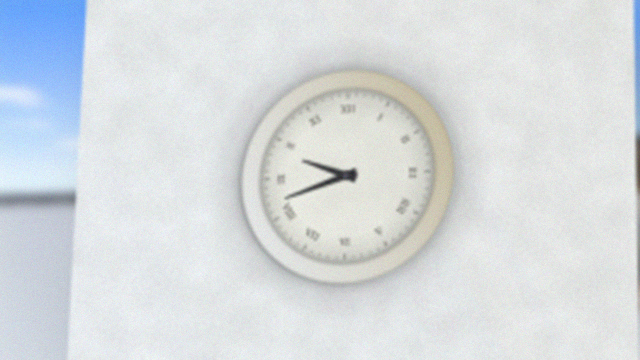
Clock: 9.42
